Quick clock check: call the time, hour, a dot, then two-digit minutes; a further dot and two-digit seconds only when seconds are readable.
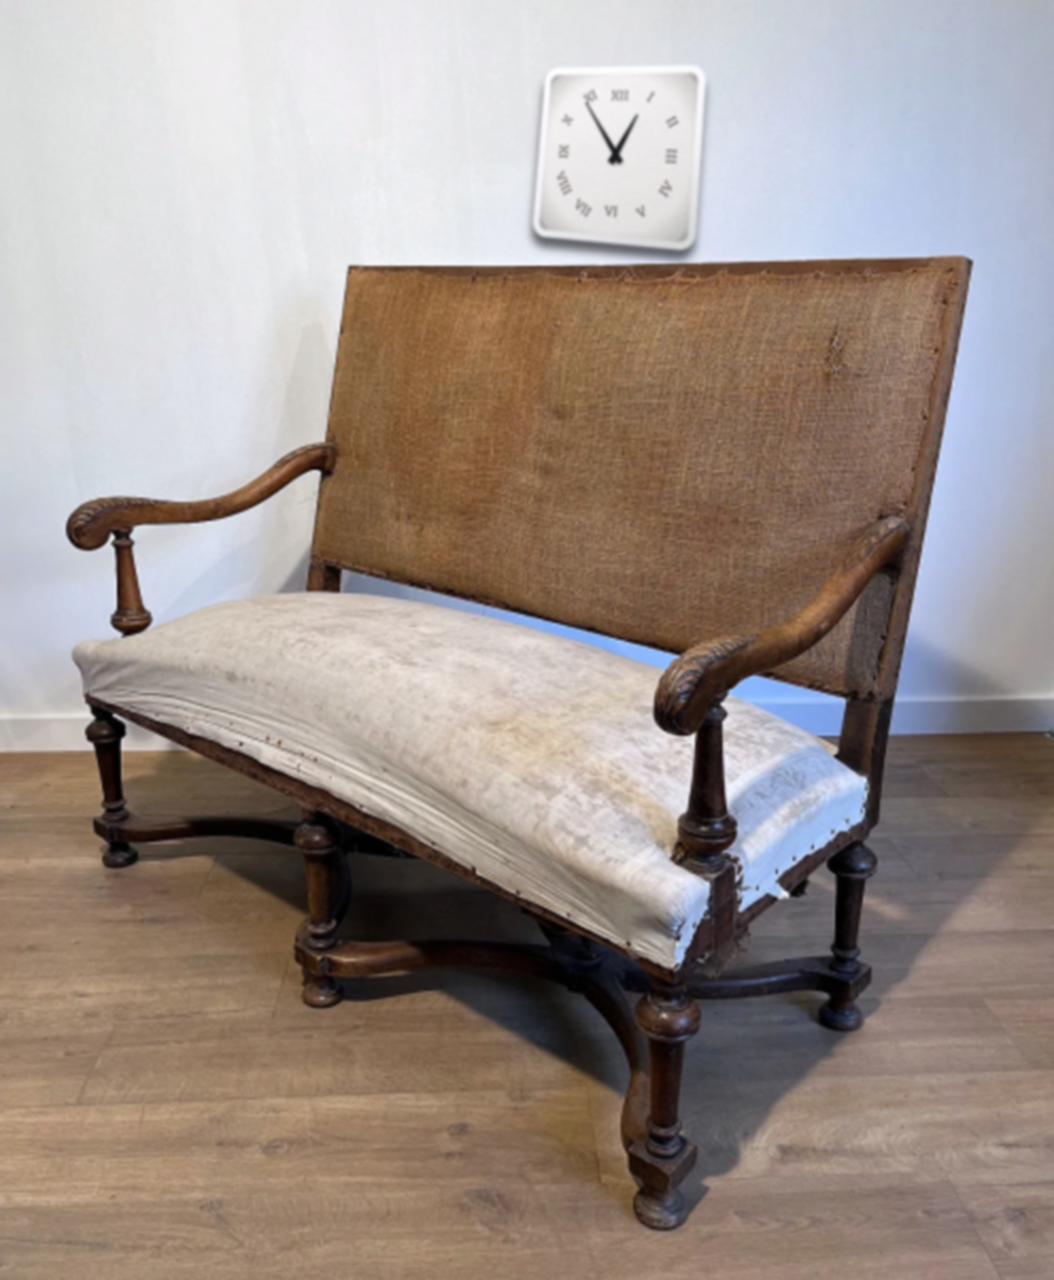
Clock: 12.54
